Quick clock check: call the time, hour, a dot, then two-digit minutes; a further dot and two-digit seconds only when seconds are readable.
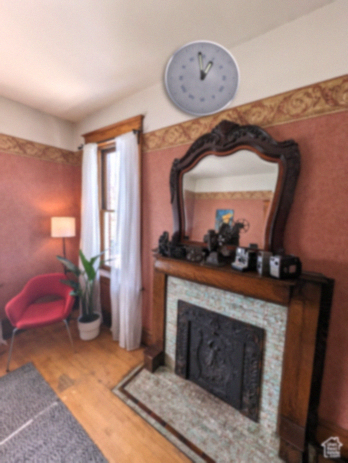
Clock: 12.59
